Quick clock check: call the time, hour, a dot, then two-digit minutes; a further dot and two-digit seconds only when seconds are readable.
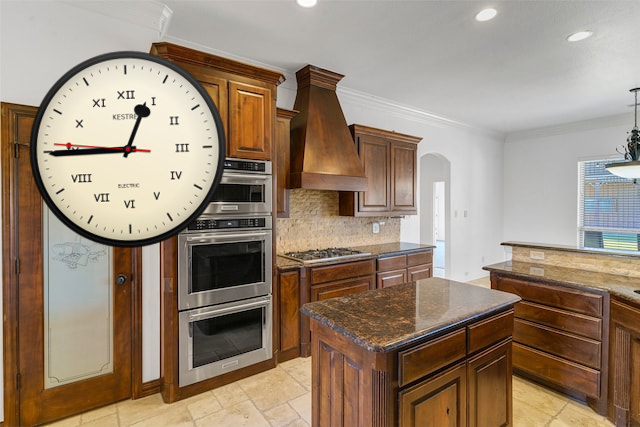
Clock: 12.44.46
